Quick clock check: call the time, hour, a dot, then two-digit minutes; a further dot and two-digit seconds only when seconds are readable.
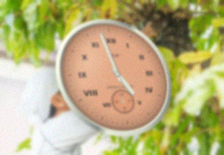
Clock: 4.58
